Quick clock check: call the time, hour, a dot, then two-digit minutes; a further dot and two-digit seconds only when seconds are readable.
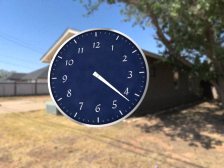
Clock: 4.22
